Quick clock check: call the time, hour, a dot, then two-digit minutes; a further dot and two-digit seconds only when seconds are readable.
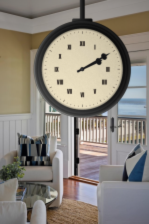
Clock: 2.10
